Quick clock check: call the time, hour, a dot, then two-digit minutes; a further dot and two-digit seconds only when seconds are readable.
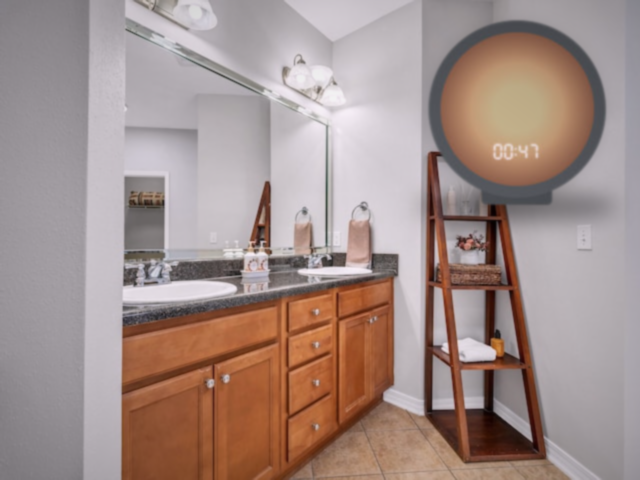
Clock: 0.47
